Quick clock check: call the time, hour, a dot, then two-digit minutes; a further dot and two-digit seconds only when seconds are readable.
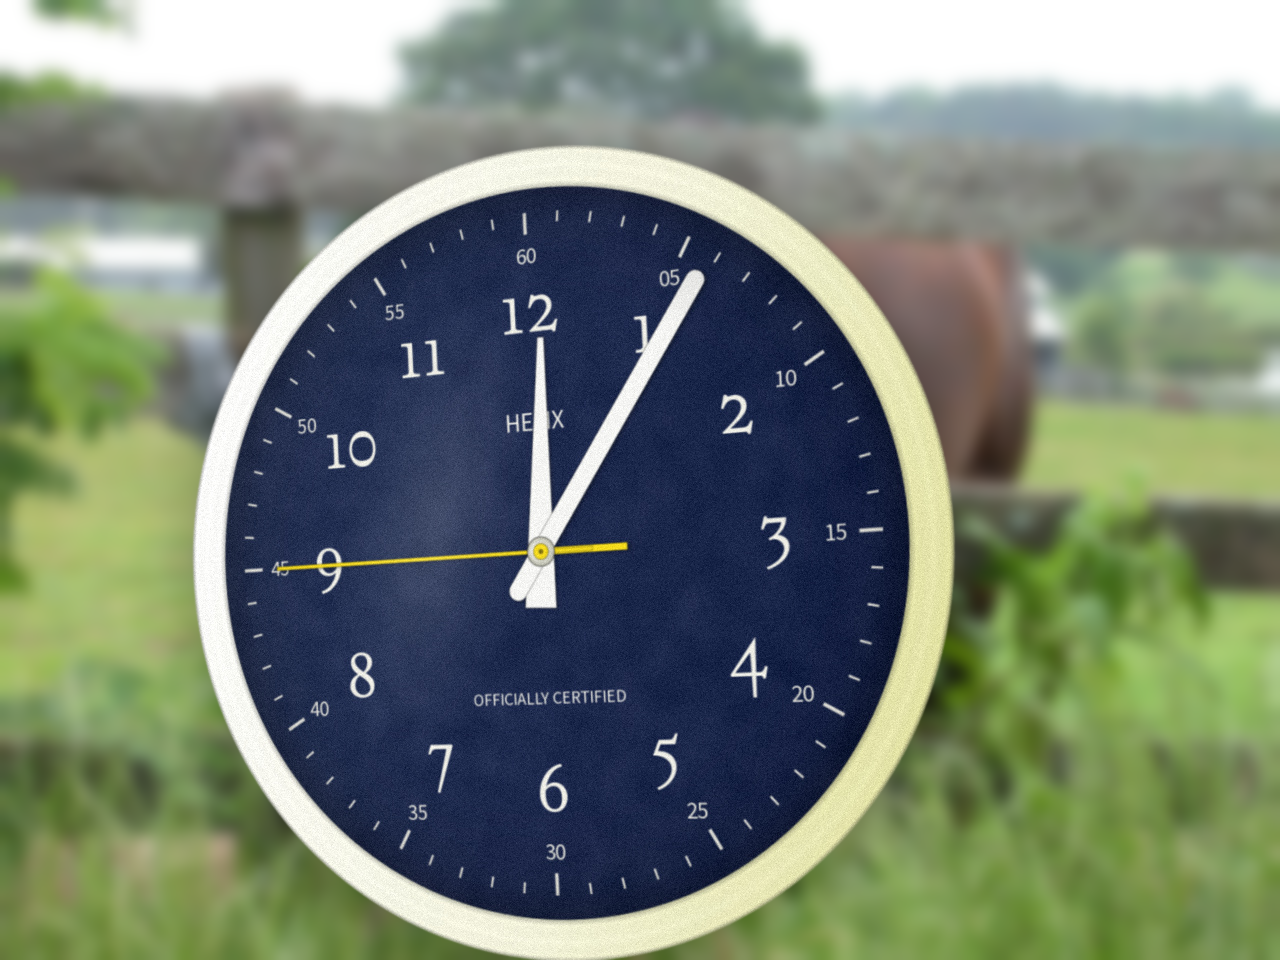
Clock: 12.05.45
